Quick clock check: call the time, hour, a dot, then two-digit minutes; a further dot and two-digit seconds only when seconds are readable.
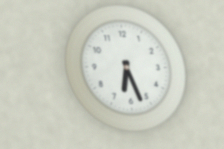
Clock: 6.27
